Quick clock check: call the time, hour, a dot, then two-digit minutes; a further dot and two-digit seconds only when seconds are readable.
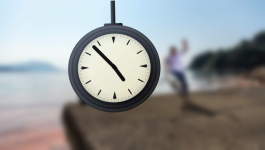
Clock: 4.53
